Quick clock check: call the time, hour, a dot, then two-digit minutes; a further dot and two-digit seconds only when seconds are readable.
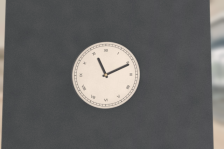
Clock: 11.11
